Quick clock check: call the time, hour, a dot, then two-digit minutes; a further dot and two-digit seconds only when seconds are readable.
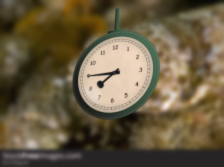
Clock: 7.45
